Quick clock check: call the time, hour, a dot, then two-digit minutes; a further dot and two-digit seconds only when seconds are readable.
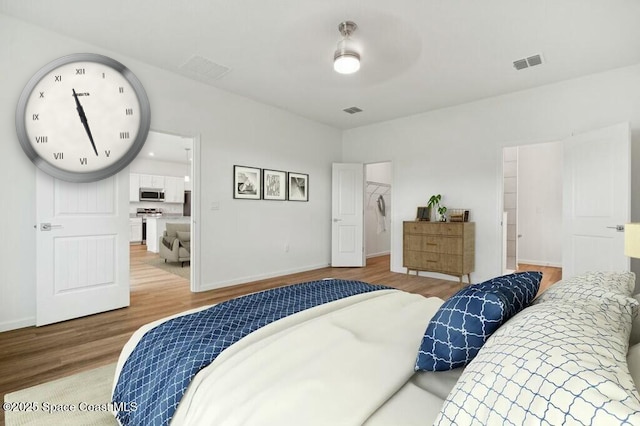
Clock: 11.27
